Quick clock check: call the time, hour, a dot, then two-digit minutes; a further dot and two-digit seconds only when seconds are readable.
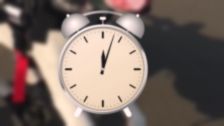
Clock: 12.03
